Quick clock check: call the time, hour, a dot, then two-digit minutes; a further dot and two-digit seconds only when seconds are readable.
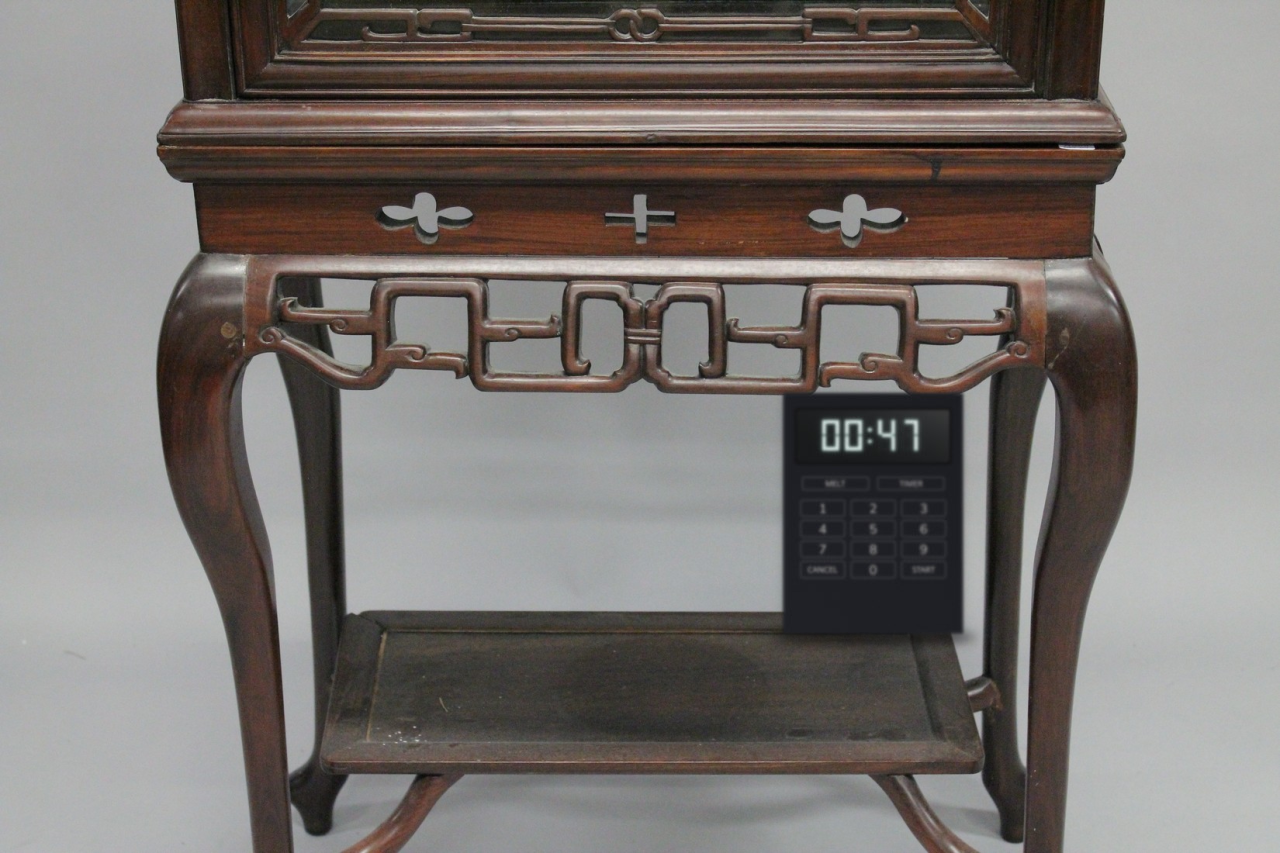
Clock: 0.47
